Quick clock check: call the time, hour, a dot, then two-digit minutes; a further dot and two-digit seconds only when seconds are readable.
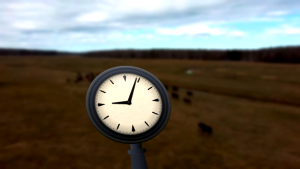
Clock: 9.04
